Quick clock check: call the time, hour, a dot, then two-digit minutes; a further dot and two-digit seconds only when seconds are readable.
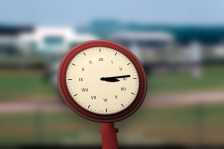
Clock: 3.14
